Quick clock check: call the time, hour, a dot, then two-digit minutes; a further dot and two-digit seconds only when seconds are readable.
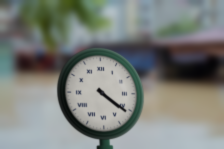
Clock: 4.21
